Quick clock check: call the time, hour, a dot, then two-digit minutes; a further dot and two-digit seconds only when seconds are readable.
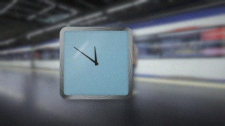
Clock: 11.51
